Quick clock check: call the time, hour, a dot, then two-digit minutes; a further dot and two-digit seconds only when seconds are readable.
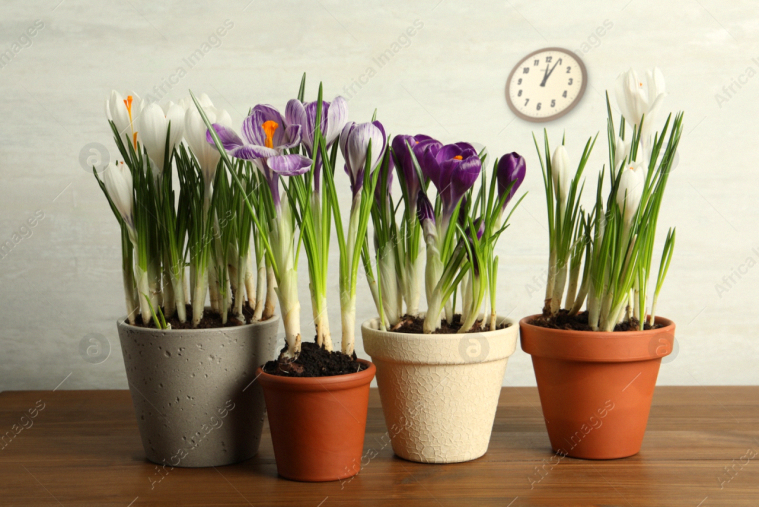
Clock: 12.04
